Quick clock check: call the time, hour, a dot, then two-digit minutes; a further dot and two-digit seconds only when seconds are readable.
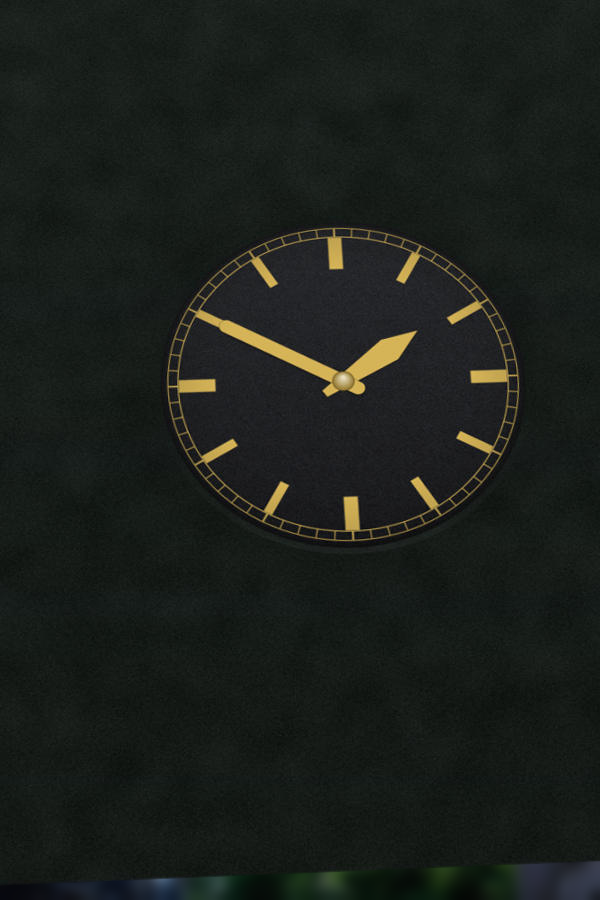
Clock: 1.50
